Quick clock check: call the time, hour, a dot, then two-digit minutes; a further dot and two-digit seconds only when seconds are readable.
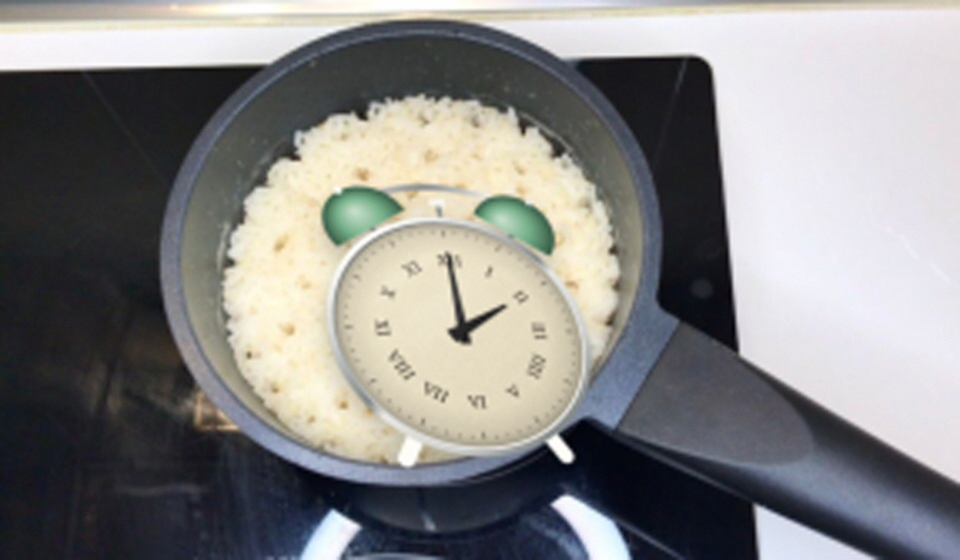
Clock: 2.00
